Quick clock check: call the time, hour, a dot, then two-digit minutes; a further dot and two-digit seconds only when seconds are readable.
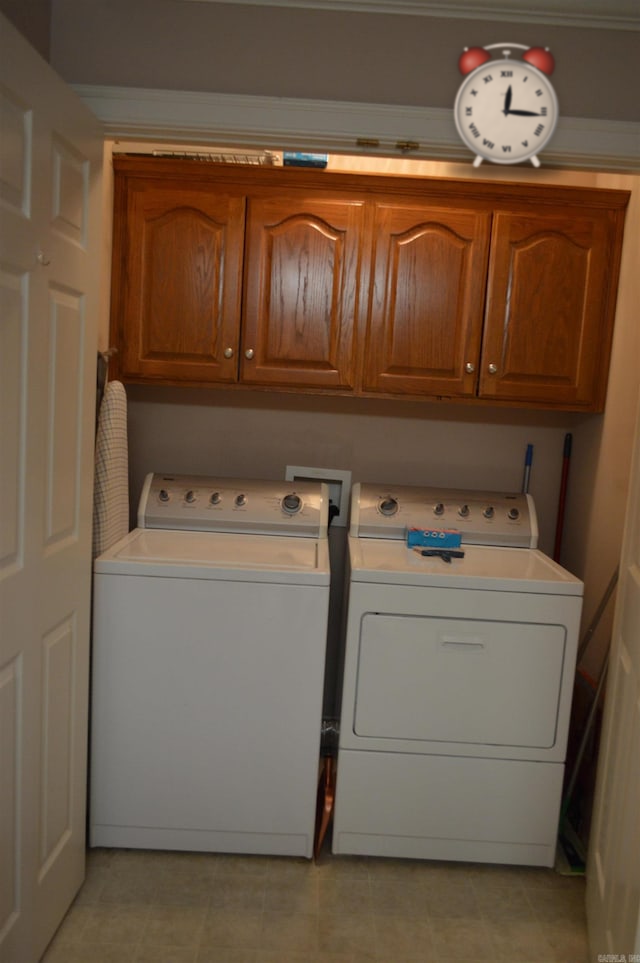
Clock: 12.16
